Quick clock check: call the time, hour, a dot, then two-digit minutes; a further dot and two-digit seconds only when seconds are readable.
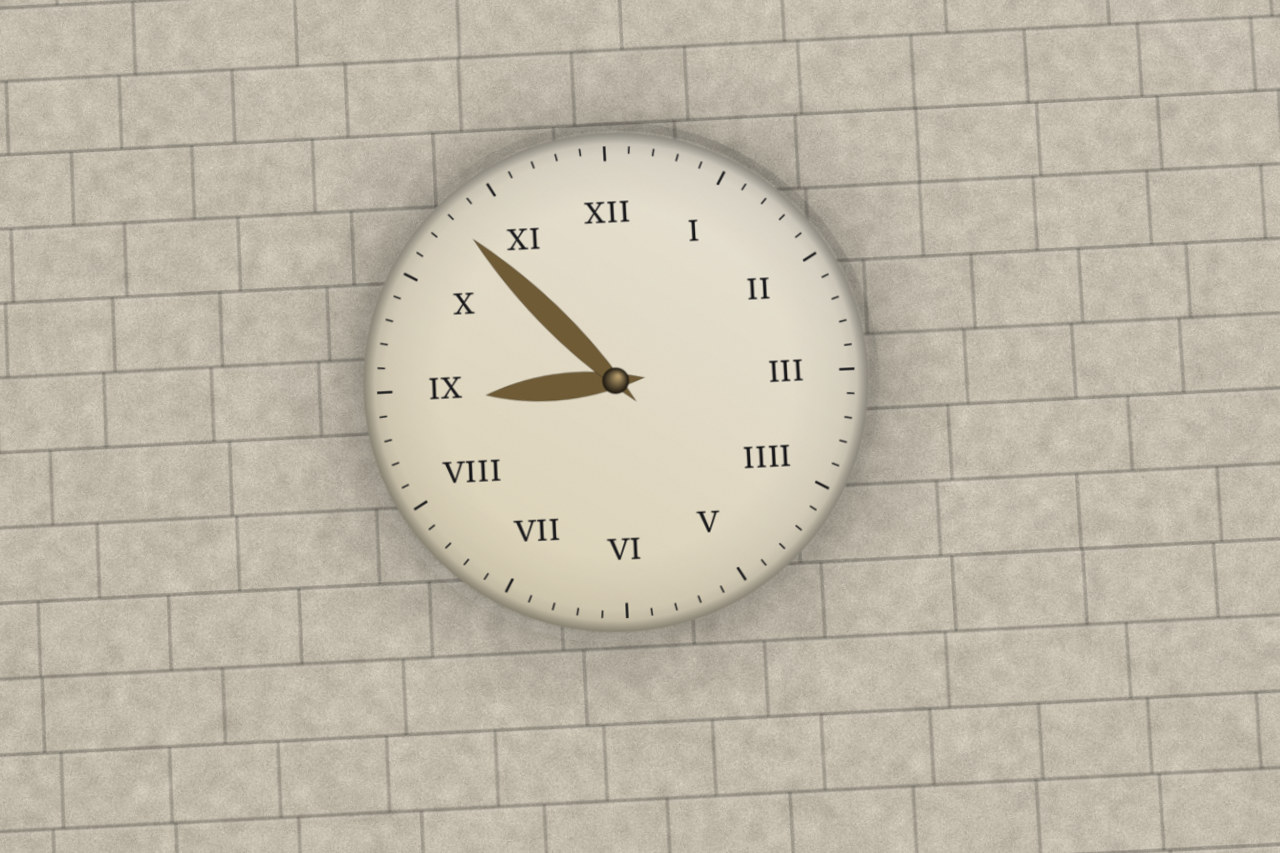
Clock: 8.53
